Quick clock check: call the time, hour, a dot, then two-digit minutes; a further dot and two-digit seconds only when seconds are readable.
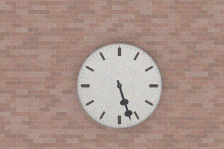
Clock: 5.27
